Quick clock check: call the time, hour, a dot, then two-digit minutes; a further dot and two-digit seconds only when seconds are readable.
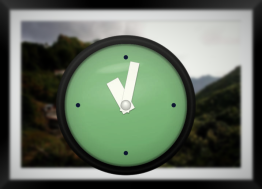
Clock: 11.02
